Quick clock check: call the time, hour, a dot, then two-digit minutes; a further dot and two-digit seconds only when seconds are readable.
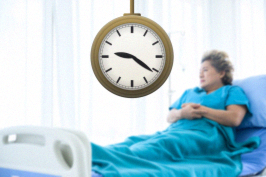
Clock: 9.21
